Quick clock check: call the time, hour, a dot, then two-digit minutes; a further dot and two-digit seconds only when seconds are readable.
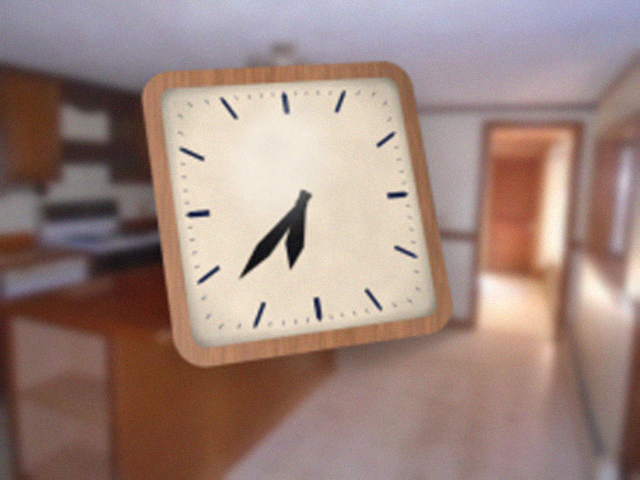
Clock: 6.38
